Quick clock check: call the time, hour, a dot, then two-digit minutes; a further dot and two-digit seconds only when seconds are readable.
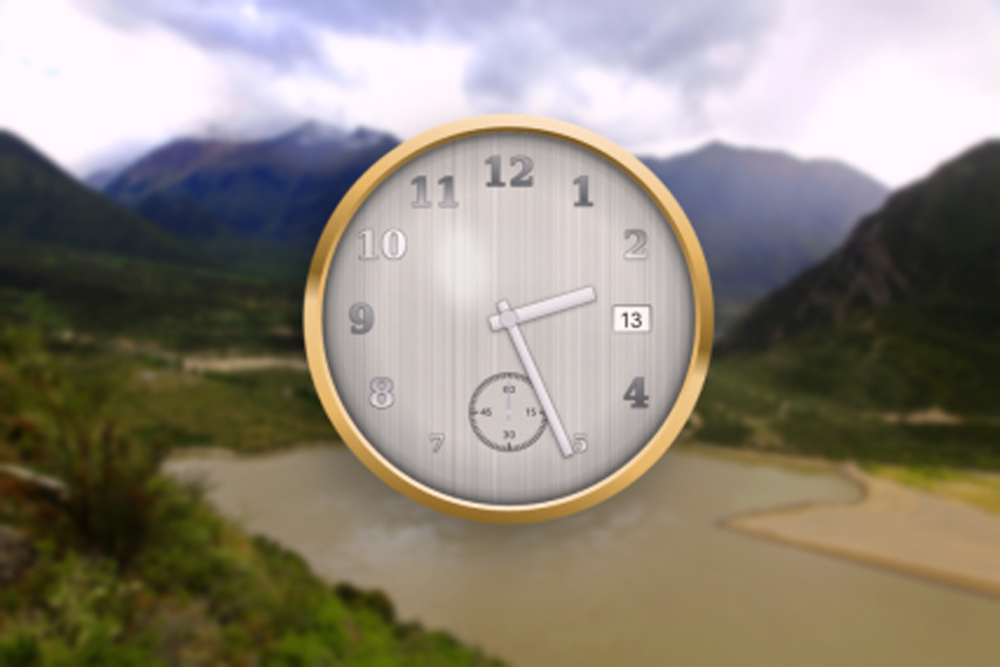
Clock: 2.26
